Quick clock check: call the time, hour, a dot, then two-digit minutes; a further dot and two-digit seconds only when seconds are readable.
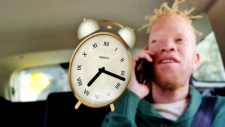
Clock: 7.17
